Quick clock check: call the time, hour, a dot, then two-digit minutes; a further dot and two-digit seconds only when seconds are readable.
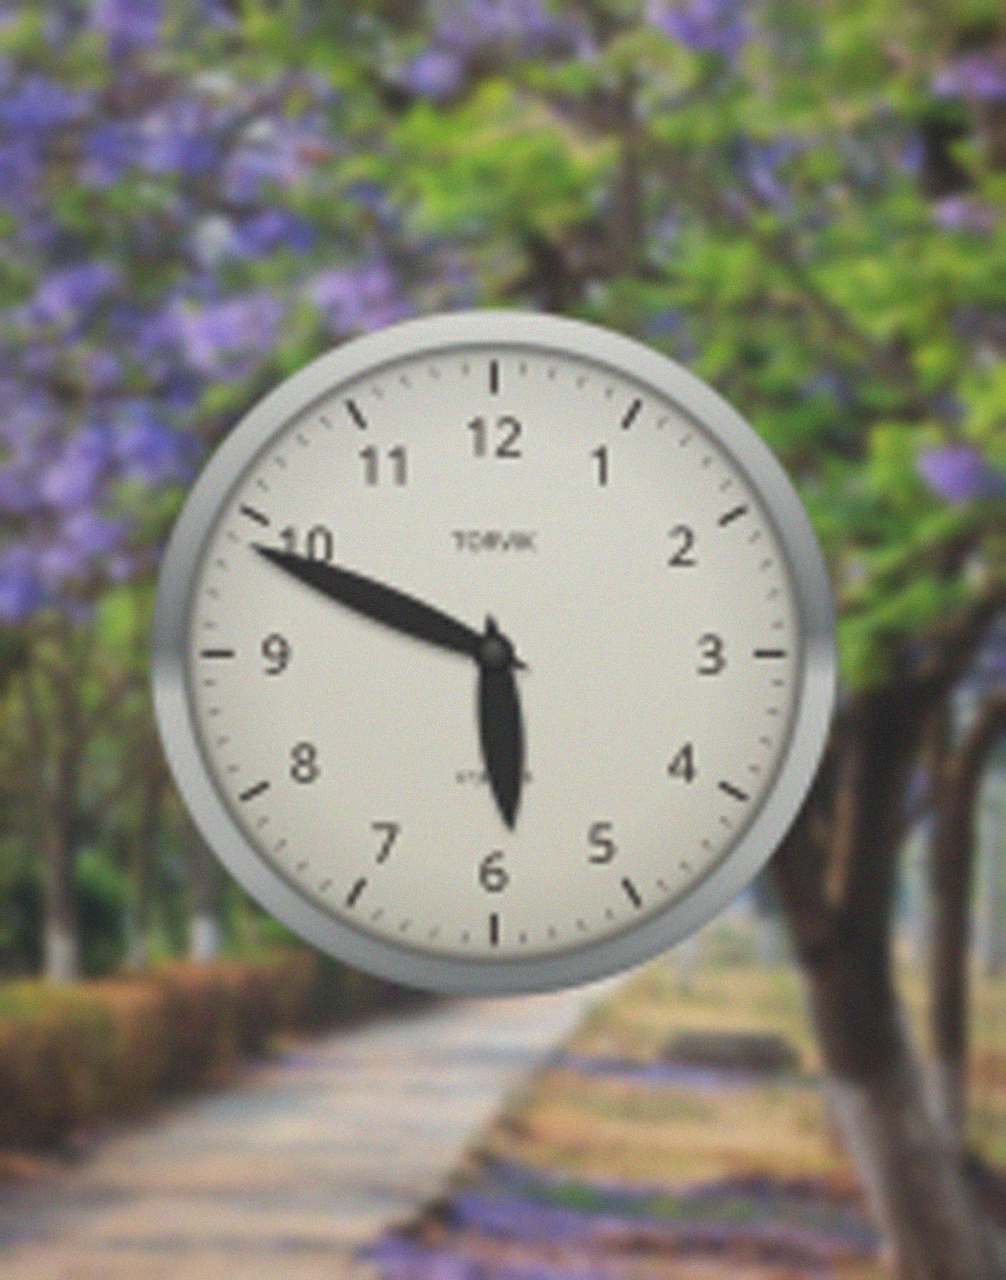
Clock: 5.49
